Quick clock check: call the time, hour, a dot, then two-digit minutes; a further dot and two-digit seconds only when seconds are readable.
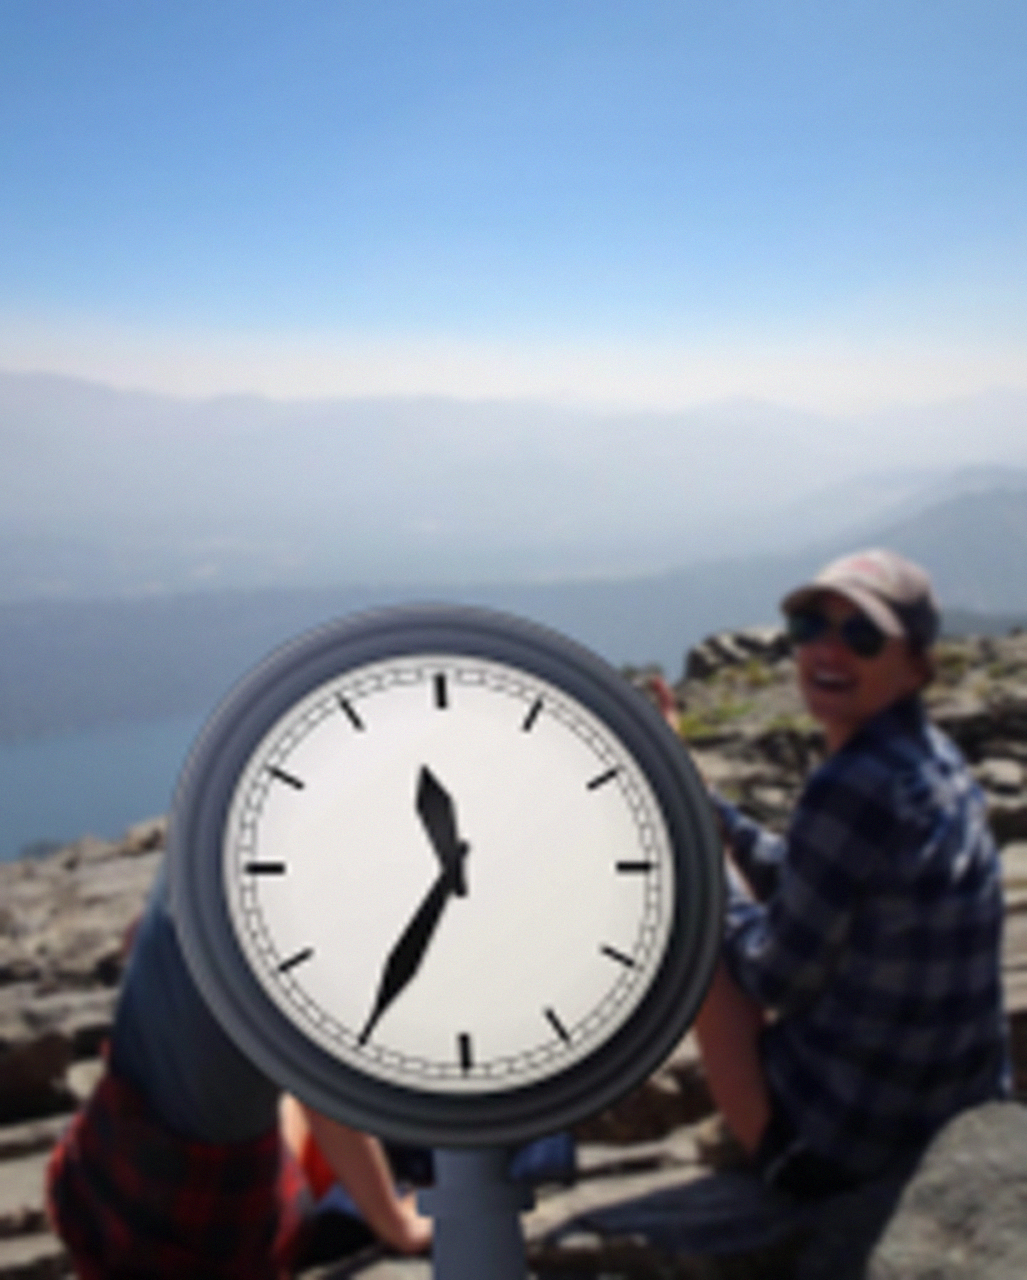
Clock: 11.35
